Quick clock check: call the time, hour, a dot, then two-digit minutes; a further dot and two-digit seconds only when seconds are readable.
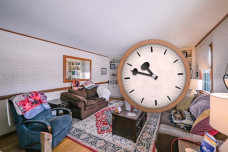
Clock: 10.48
